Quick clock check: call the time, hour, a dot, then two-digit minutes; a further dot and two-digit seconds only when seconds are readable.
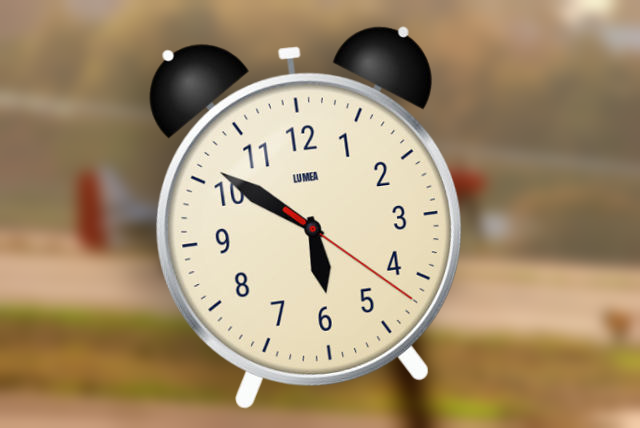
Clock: 5.51.22
